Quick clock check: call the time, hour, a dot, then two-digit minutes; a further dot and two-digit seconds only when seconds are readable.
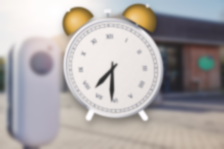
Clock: 7.31
